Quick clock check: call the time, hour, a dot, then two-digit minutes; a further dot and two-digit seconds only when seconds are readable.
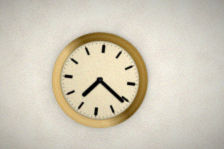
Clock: 7.21
